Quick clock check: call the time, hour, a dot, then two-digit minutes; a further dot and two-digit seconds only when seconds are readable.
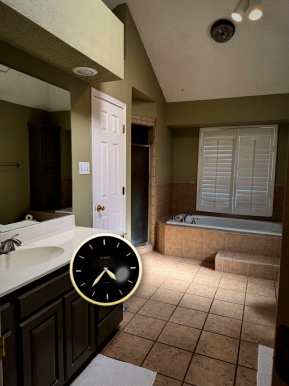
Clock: 4.37
